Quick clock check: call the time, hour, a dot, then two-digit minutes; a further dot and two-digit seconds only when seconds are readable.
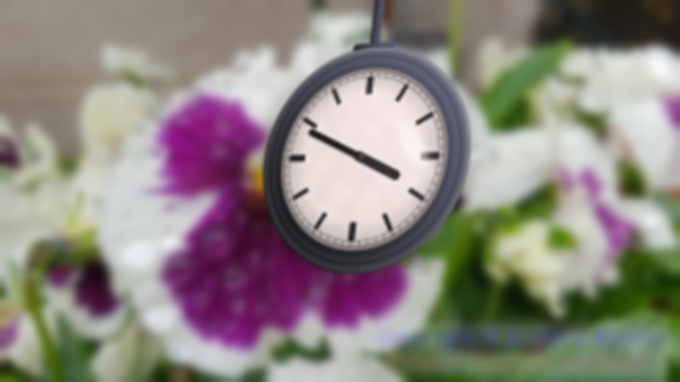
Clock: 3.49
